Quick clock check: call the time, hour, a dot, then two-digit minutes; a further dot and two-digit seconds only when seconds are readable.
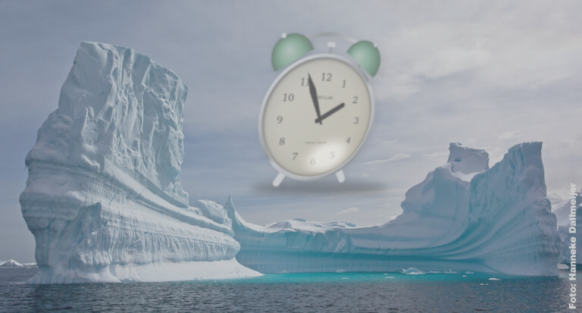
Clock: 1.56
